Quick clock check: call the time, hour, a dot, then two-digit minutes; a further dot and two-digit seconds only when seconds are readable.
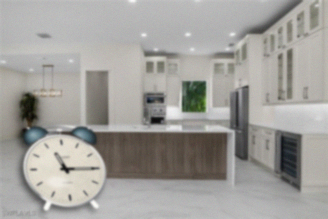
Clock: 11.15
